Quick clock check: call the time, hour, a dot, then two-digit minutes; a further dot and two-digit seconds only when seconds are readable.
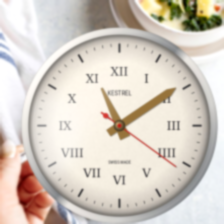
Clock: 11.09.21
